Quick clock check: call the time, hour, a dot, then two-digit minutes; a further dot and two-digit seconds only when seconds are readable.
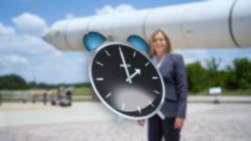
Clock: 2.00
